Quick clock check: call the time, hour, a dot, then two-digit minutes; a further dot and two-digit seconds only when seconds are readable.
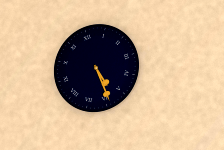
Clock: 5.29
